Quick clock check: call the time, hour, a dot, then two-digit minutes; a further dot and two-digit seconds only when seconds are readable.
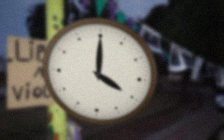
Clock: 4.00
